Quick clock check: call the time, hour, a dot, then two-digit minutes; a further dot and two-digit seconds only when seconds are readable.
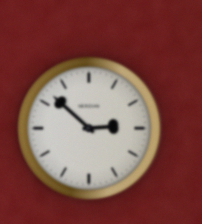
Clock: 2.52
